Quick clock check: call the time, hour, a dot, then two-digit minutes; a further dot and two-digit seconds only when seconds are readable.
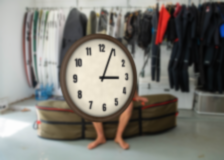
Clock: 3.04
